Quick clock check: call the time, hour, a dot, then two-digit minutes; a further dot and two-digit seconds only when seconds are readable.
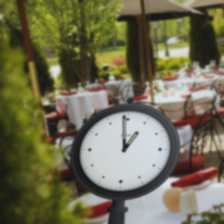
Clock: 12.59
